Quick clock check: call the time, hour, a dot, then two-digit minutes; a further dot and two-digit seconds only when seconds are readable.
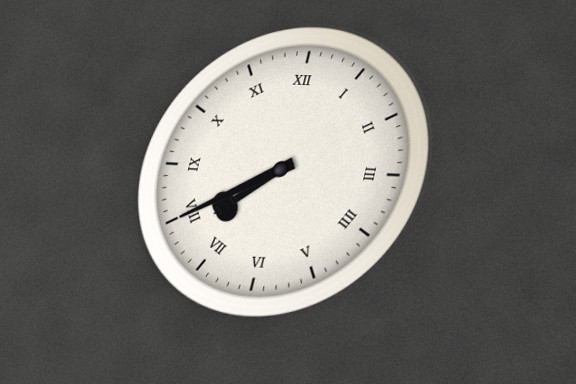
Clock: 7.40
